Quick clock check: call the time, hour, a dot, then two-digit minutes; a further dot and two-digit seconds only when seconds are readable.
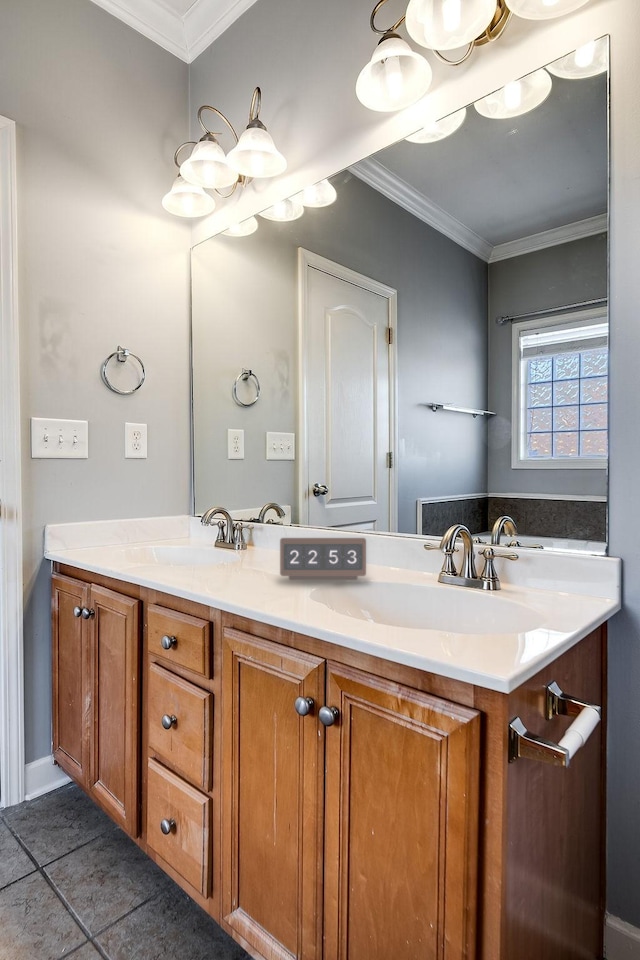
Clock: 22.53
